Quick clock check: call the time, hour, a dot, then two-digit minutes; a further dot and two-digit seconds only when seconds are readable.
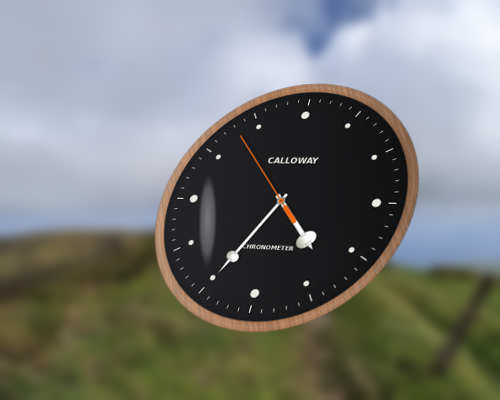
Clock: 4.34.53
